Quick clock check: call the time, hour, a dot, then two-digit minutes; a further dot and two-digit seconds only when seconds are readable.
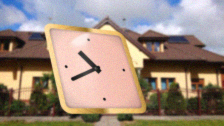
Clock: 10.41
